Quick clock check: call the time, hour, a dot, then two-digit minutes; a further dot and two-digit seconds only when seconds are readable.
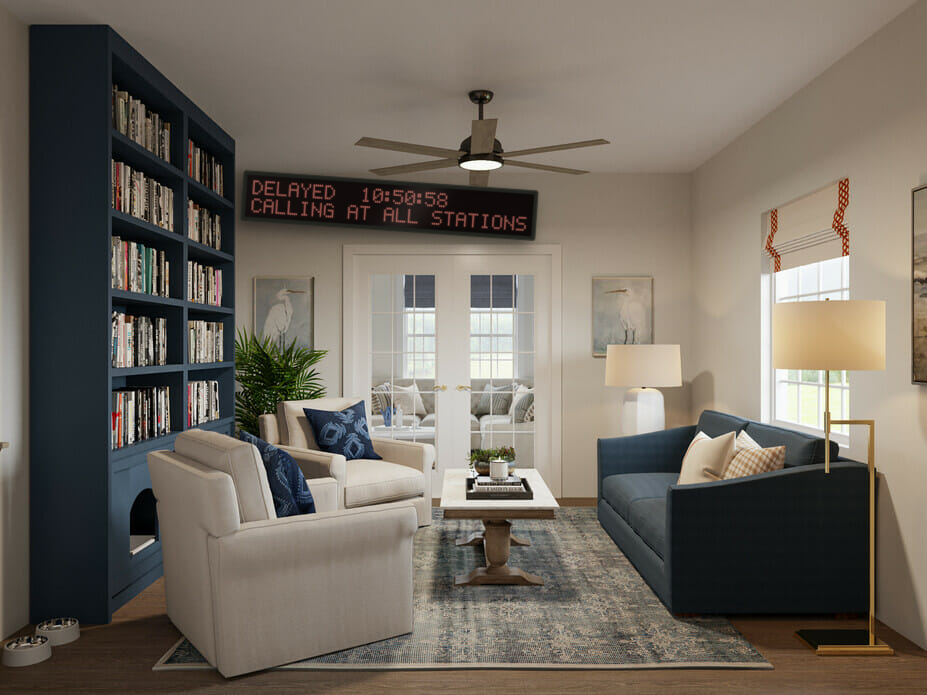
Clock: 10.50.58
